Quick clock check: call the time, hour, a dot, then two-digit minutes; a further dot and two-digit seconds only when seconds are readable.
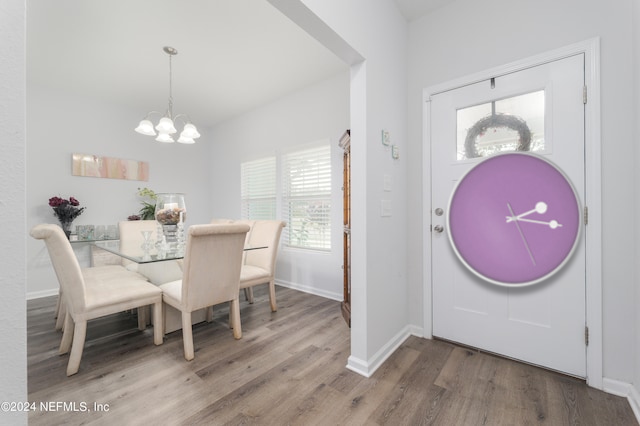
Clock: 2.16.26
